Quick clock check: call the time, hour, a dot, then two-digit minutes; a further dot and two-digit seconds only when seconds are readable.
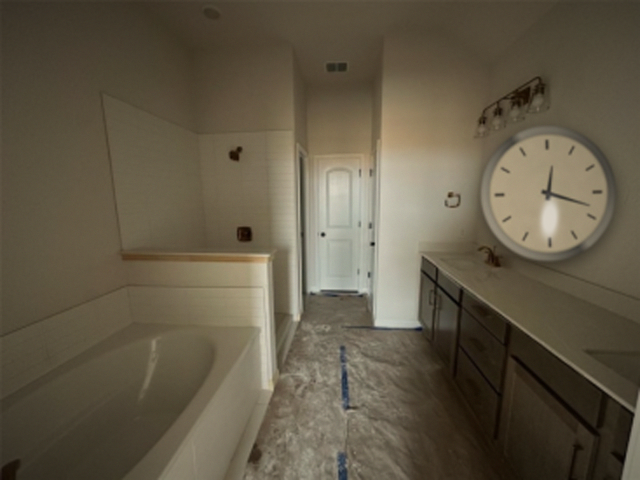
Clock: 12.18
